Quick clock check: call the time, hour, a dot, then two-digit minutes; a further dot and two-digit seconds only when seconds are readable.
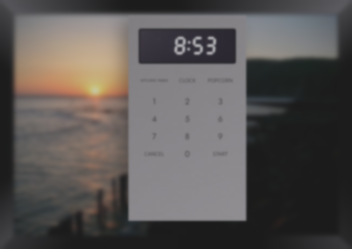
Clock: 8.53
